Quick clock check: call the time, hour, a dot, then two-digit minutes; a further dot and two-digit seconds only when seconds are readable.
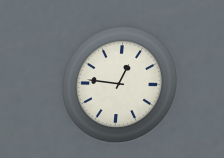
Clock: 12.46
